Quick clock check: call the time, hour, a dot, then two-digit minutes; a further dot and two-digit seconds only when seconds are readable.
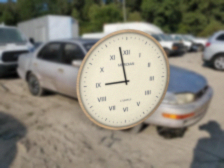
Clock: 8.58
